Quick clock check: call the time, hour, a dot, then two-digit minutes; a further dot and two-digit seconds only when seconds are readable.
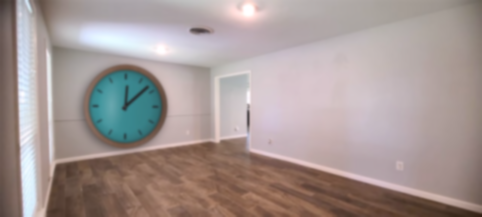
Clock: 12.08
